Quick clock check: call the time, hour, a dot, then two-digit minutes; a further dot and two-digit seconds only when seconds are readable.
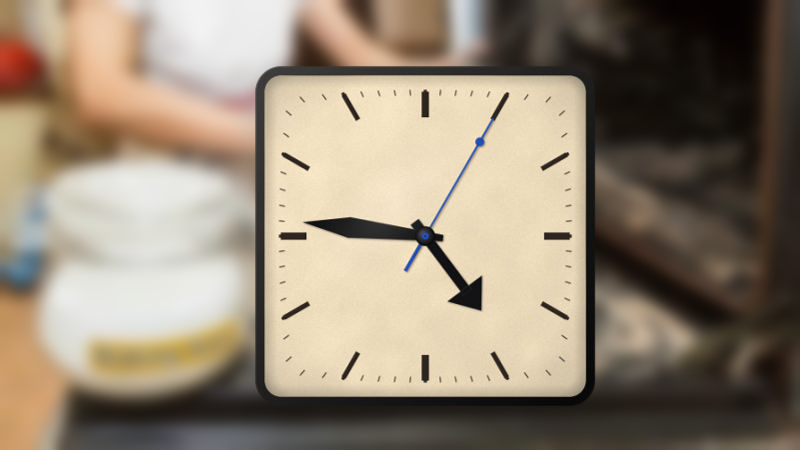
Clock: 4.46.05
